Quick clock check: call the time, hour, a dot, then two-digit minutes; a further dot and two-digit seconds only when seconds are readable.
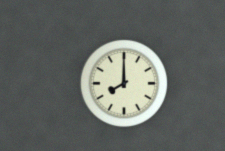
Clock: 8.00
